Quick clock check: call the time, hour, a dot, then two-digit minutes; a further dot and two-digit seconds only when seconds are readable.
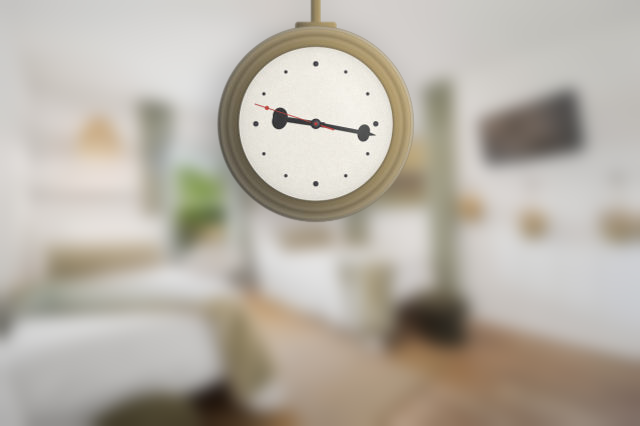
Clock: 9.16.48
